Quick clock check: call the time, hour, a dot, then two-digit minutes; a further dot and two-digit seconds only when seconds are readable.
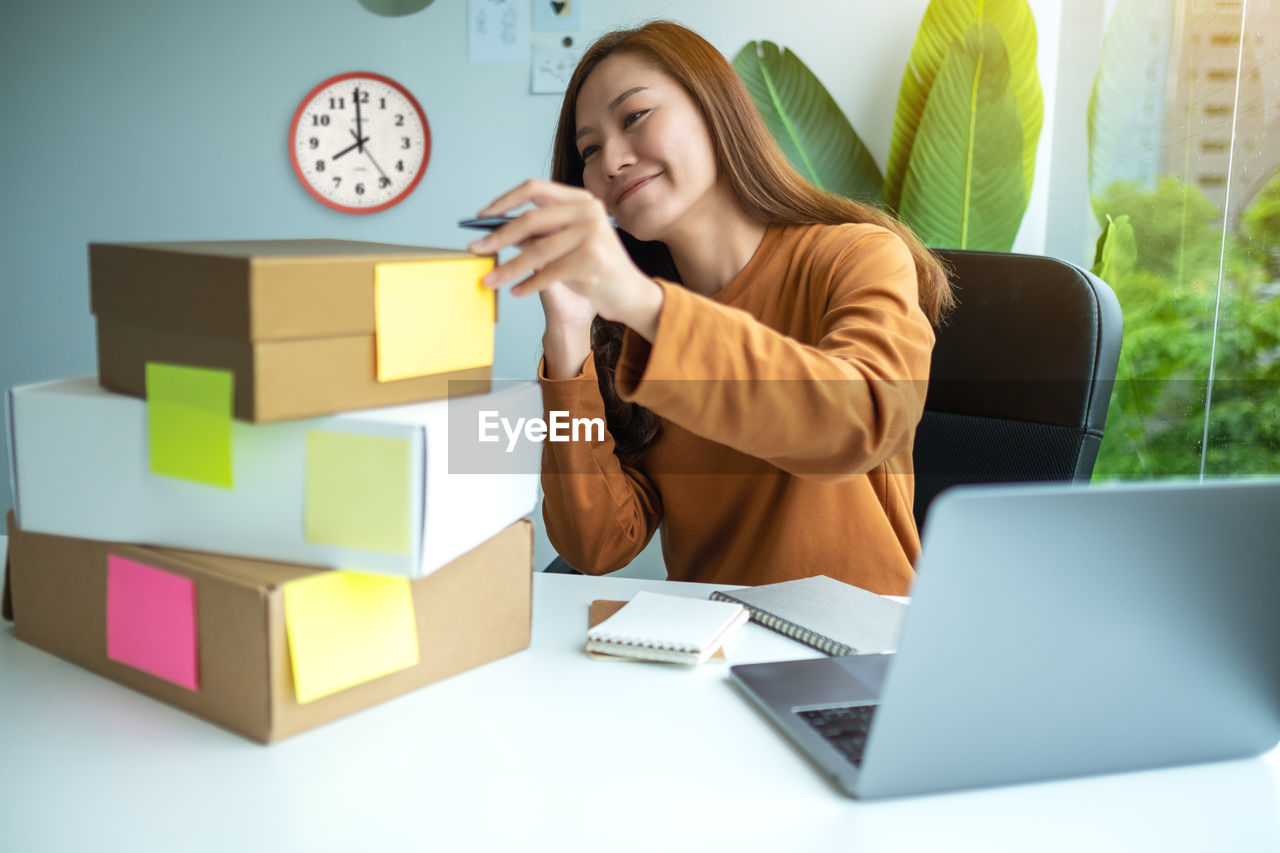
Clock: 7.59.24
